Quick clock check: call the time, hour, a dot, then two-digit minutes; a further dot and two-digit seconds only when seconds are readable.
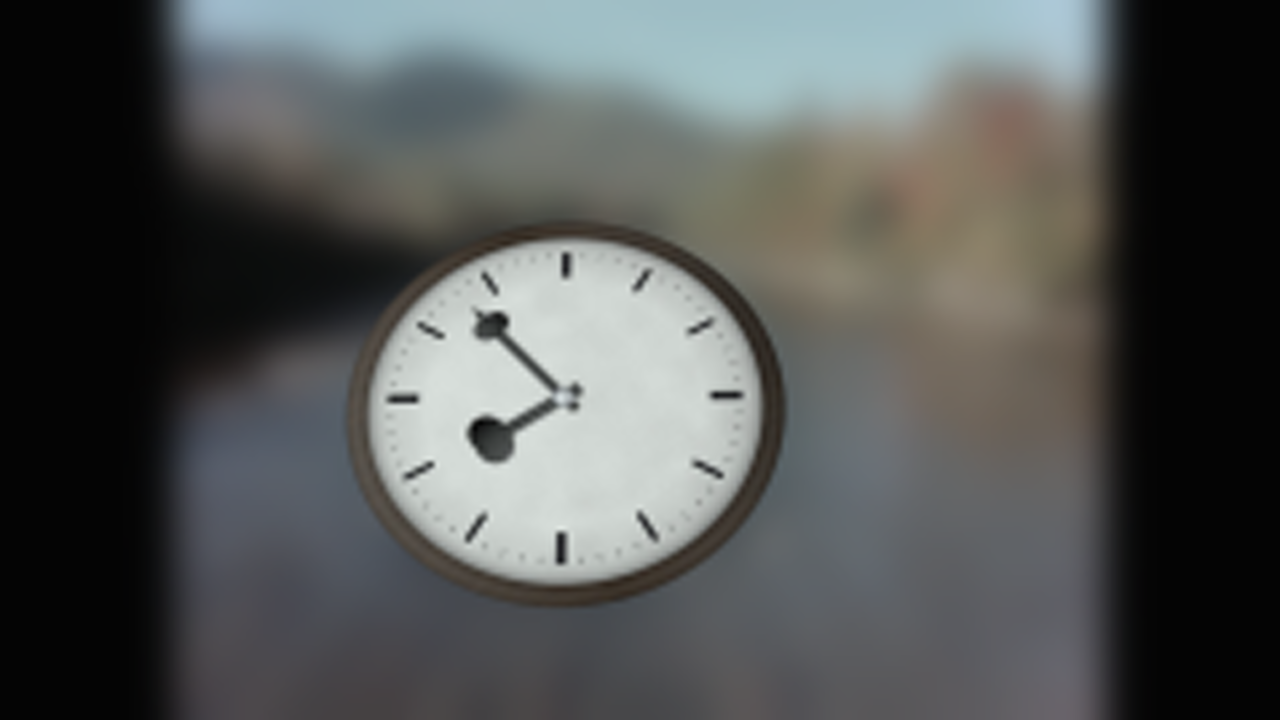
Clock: 7.53
